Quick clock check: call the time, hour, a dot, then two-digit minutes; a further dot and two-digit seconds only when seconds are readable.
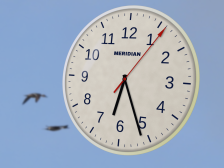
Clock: 6.26.06
